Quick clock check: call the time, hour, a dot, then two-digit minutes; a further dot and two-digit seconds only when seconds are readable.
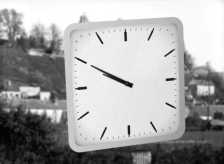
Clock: 9.50
